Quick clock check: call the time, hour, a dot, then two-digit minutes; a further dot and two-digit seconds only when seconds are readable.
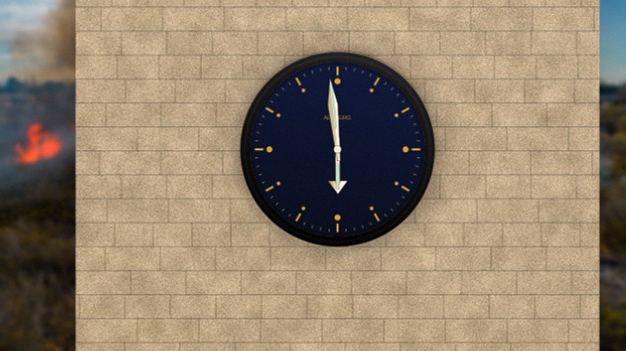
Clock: 5.59
